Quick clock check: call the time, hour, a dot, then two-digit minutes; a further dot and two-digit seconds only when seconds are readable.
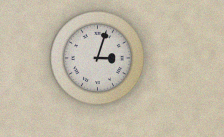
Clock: 3.03
